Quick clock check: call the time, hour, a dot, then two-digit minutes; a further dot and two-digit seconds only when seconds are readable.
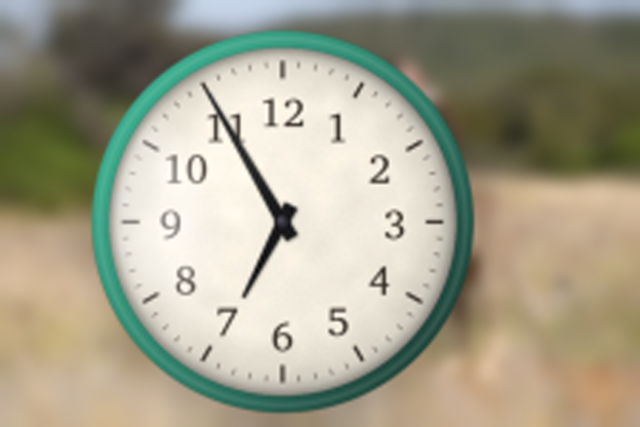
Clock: 6.55
